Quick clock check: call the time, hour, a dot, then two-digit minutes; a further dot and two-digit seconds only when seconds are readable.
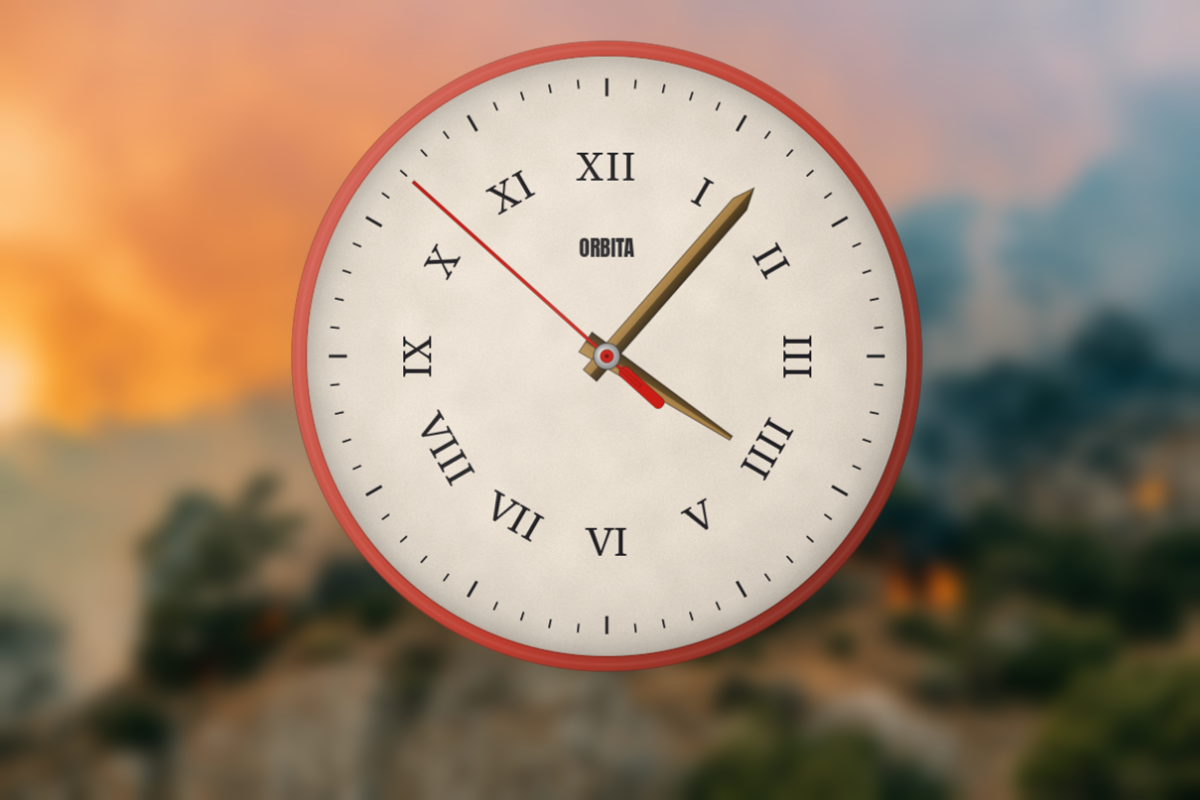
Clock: 4.06.52
